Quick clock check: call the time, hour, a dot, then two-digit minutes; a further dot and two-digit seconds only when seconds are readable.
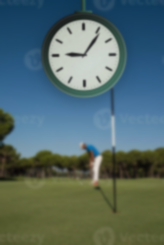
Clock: 9.06
